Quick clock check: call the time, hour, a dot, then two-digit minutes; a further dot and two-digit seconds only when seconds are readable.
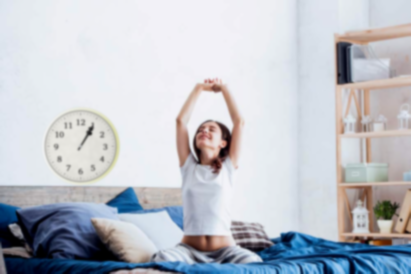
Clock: 1.05
